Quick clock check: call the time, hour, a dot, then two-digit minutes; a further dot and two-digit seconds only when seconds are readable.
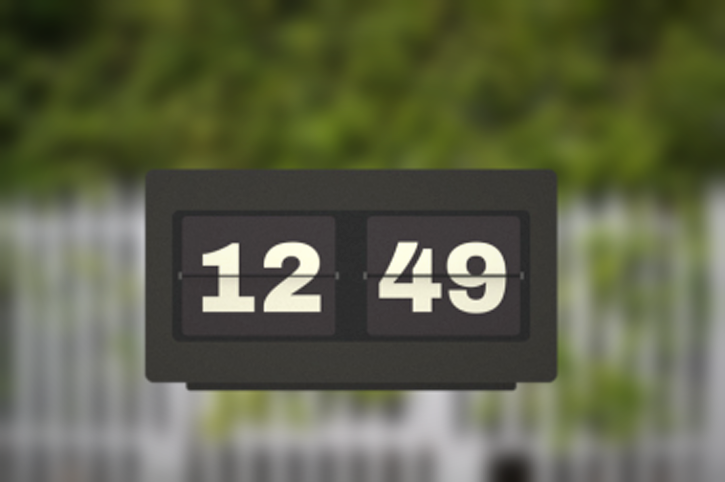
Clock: 12.49
